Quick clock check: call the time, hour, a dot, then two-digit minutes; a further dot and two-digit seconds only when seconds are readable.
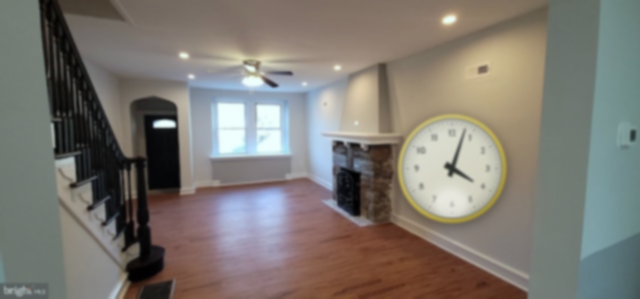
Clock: 4.03
